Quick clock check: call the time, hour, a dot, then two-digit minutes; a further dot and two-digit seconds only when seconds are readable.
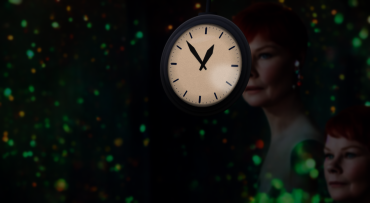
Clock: 12.53
